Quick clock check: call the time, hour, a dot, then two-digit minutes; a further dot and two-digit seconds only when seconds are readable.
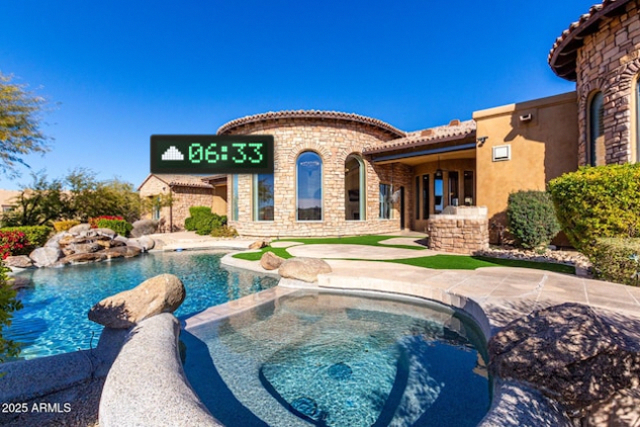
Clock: 6.33
